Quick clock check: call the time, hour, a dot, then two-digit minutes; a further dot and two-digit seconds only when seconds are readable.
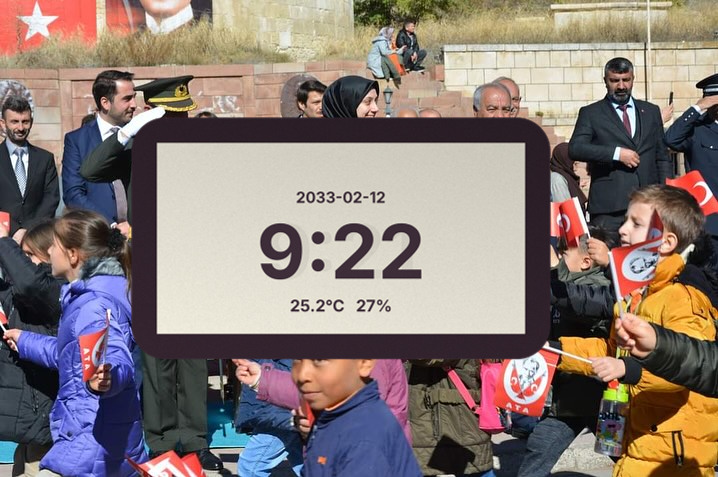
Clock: 9.22
